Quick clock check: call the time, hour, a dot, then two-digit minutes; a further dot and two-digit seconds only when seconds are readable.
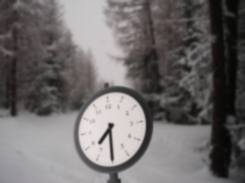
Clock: 7.30
